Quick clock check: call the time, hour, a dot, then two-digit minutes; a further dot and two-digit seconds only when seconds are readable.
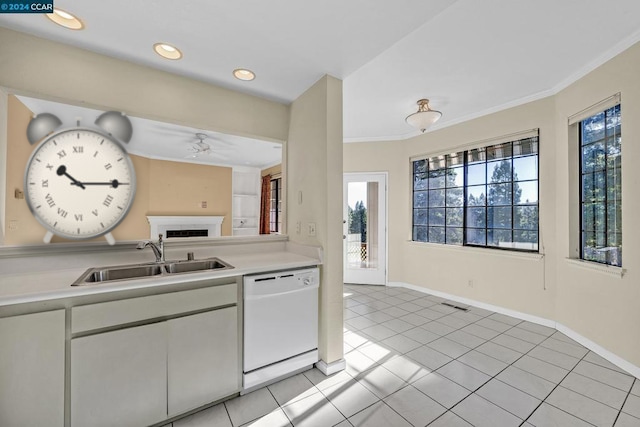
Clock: 10.15
